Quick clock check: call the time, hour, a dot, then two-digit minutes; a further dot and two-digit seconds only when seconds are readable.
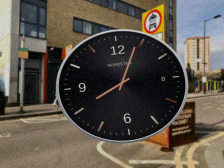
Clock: 8.04
